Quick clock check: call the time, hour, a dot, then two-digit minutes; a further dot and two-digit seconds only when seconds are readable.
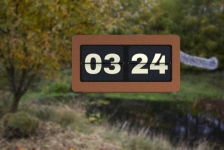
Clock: 3.24
